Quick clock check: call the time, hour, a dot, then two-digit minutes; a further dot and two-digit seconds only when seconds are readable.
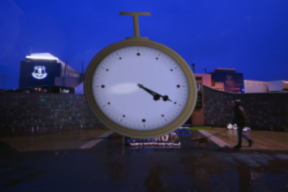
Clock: 4.20
